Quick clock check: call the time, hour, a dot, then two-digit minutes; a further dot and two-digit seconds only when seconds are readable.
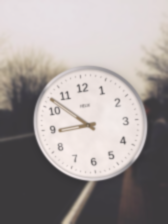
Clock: 8.52
